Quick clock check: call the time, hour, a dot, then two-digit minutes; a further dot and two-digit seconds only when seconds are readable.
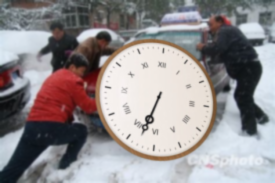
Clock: 6.33
